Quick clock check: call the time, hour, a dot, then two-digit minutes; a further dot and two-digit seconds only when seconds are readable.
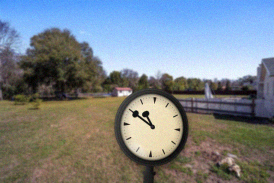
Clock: 10.50
